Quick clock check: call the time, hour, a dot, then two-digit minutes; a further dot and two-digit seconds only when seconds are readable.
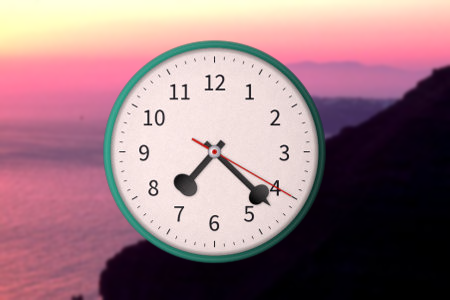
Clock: 7.22.20
